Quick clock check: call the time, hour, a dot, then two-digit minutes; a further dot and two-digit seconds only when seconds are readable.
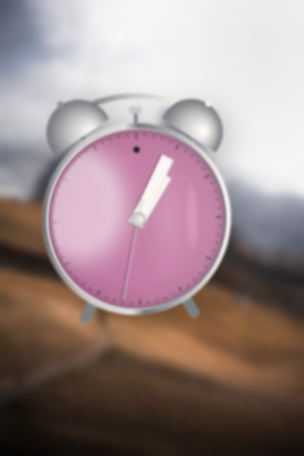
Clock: 1.04.32
